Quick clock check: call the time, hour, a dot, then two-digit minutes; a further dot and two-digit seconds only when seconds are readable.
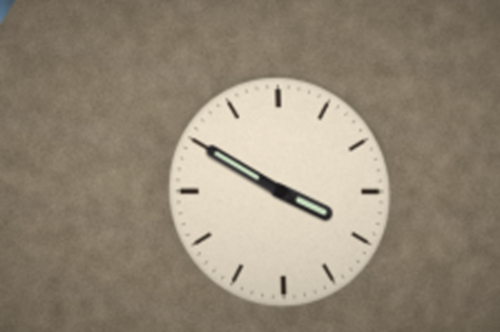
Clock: 3.50
